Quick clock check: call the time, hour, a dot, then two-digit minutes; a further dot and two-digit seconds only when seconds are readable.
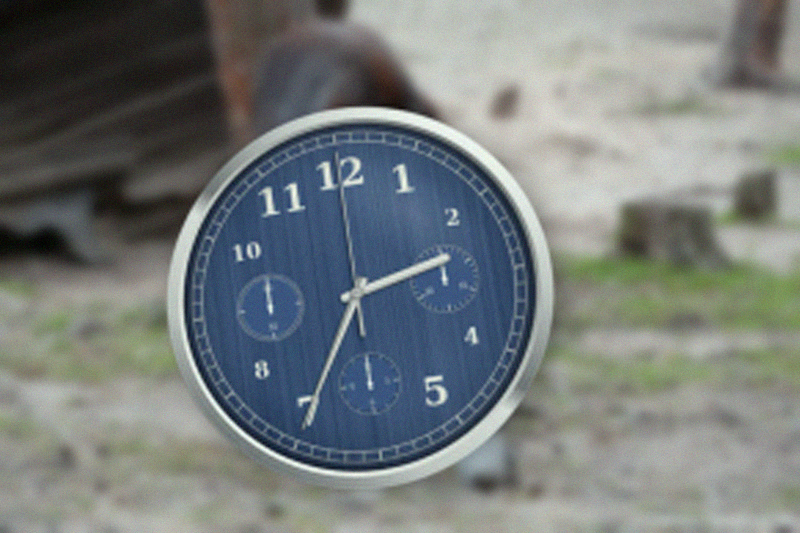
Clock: 2.35
